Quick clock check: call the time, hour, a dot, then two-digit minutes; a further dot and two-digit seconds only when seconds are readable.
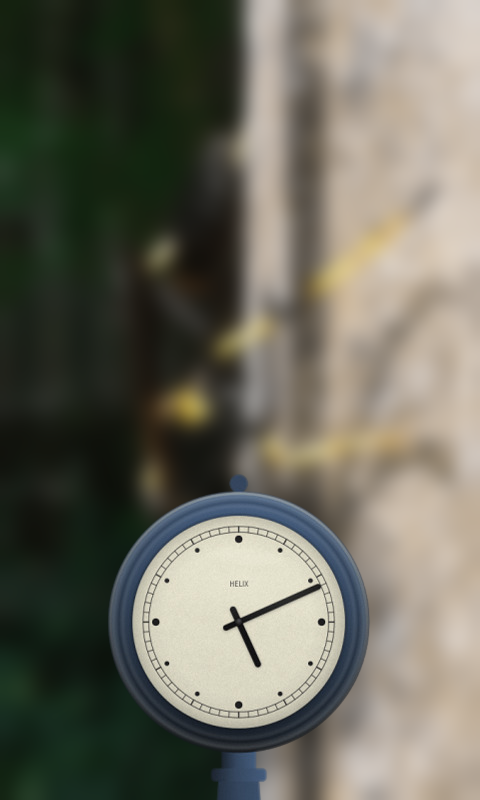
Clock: 5.11
